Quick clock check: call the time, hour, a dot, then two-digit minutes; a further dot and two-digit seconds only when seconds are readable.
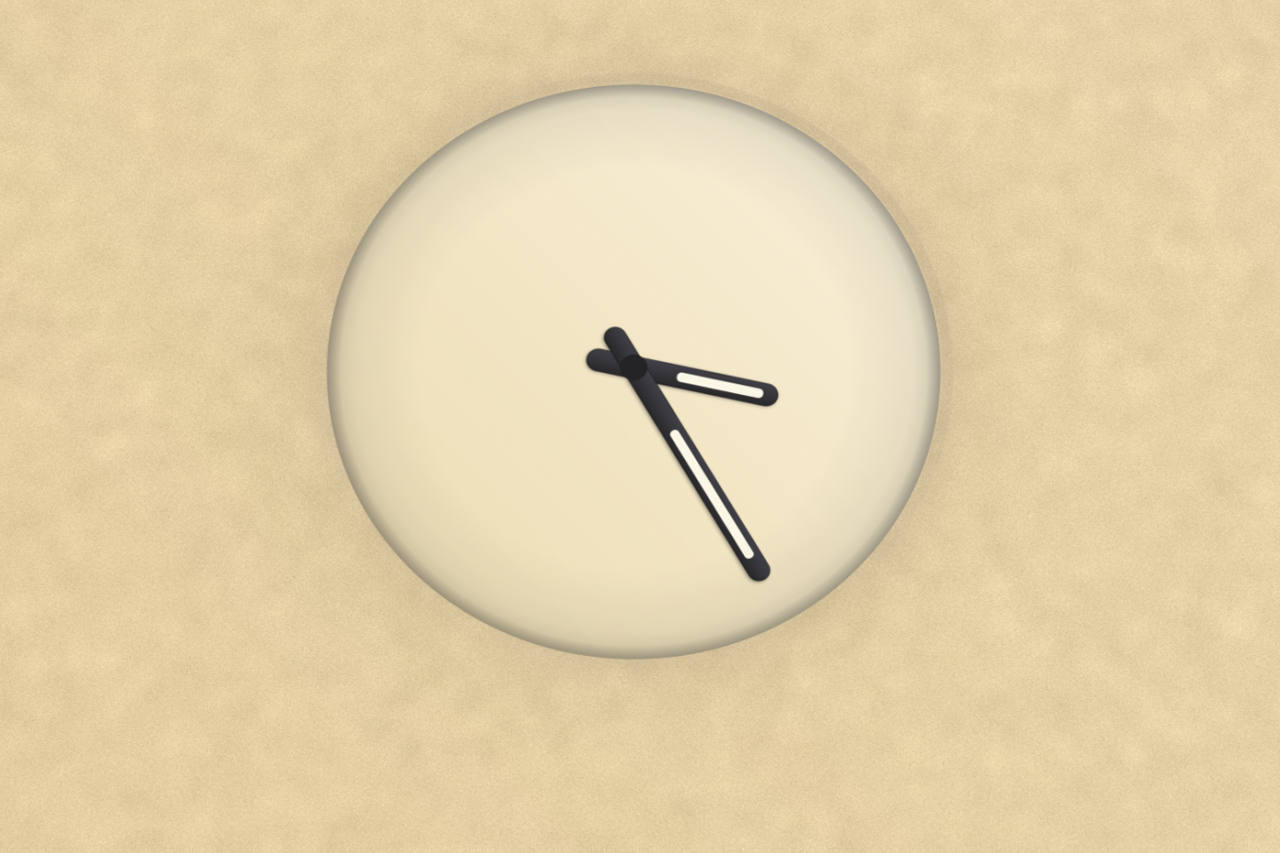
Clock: 3.25
